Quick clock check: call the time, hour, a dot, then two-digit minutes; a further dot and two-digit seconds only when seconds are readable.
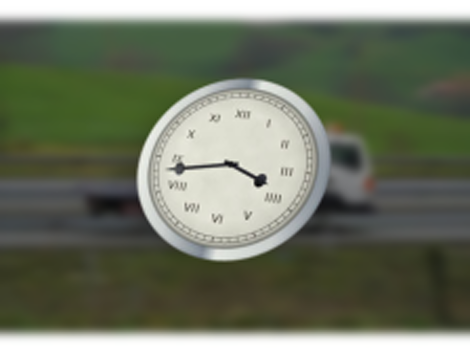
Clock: 3.43
